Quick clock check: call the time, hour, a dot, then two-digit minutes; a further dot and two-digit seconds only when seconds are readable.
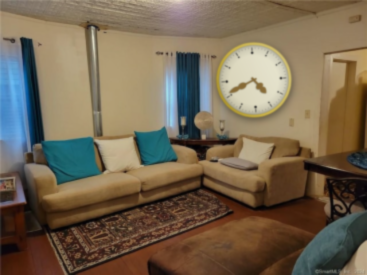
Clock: 4.41
